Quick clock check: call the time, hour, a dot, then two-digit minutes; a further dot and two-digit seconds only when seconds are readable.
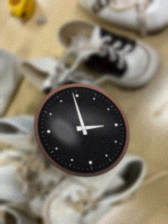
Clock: 2.59
